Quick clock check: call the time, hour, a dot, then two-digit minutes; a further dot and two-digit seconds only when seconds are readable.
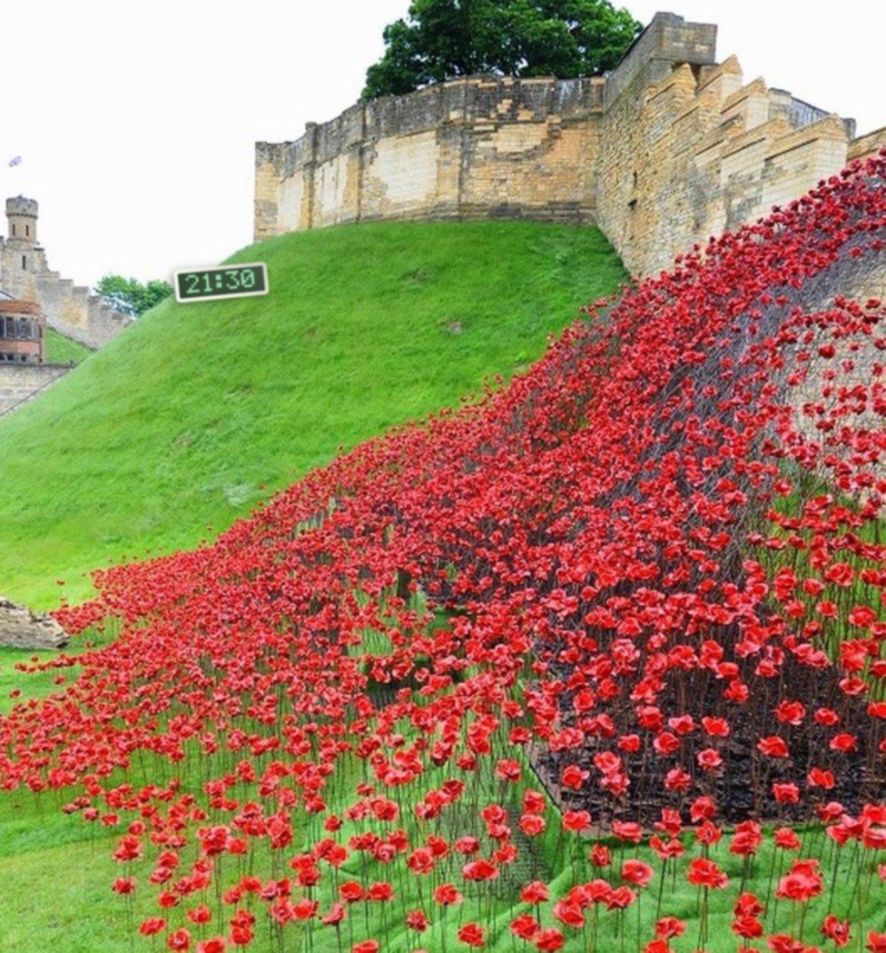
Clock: 21.30
